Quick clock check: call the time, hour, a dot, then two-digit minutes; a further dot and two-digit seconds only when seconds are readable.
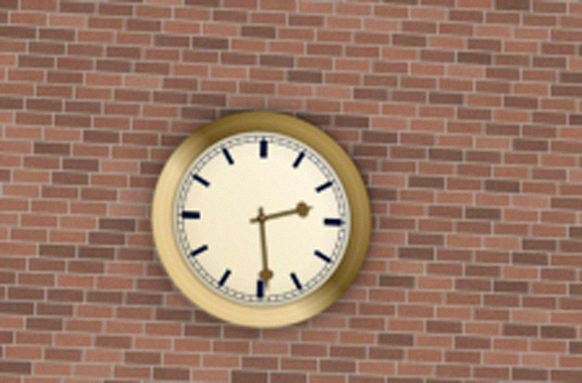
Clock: 2.29
